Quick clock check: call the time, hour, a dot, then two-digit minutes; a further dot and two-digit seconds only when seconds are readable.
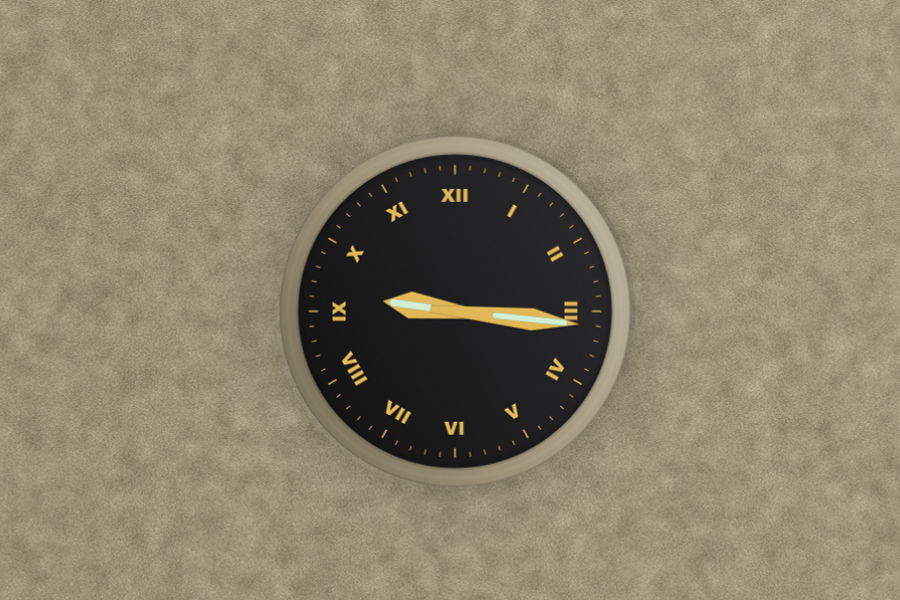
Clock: 9.16
